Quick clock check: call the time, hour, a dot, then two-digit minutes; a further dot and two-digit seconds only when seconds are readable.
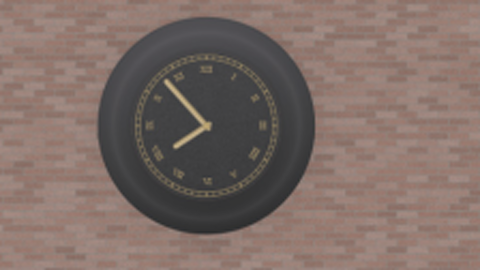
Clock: 7.53
